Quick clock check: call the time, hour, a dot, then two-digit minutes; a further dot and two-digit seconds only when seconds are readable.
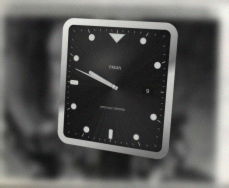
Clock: 9.48
